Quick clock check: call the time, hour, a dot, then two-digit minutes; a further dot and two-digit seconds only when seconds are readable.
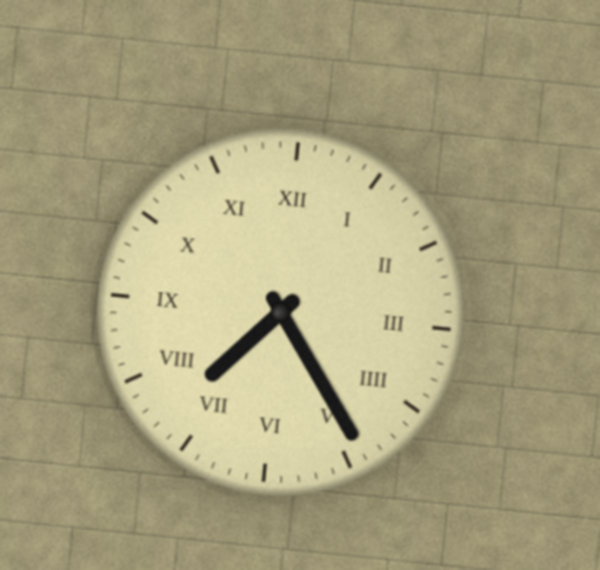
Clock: 7.24
